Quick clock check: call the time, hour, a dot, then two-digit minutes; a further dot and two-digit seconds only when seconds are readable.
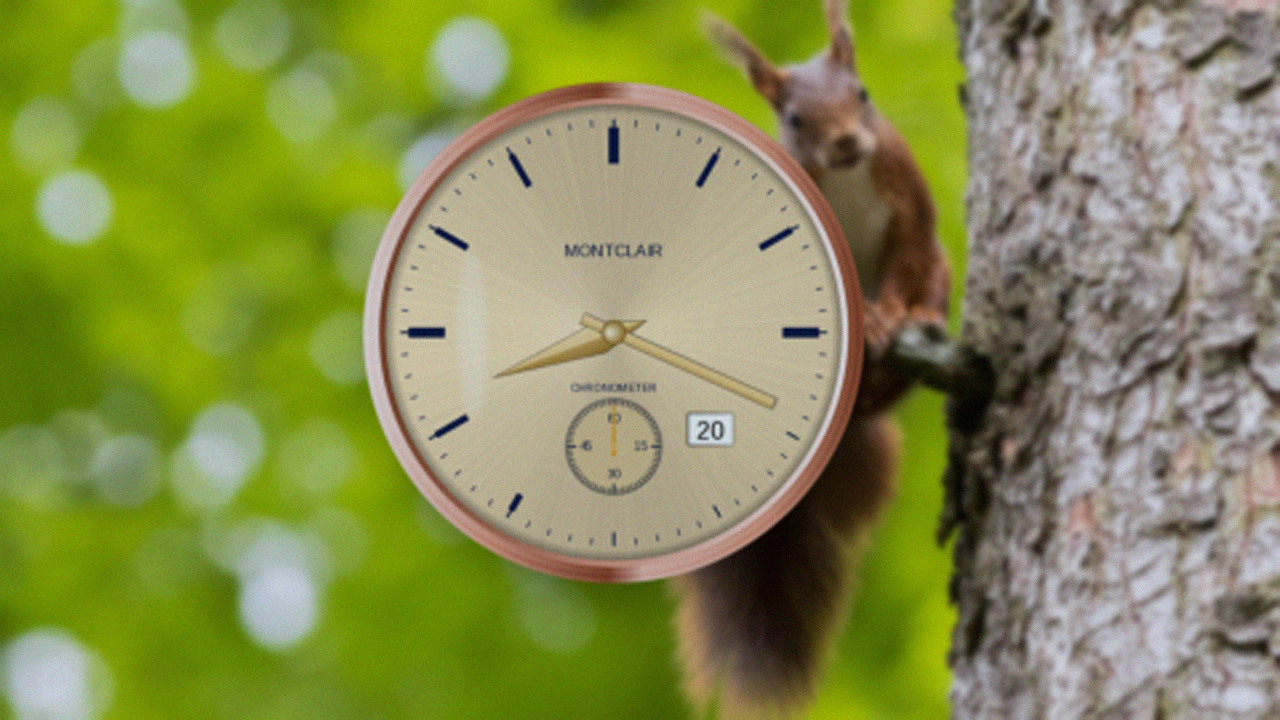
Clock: 8.19
